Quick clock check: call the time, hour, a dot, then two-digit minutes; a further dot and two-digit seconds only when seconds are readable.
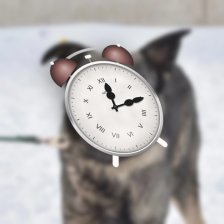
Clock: 12.15
